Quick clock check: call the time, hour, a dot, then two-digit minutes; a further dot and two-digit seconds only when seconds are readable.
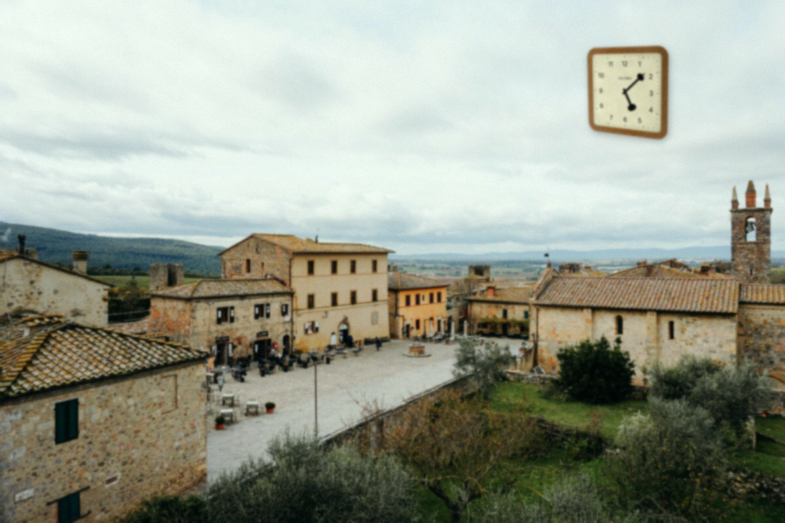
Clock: 5.08
